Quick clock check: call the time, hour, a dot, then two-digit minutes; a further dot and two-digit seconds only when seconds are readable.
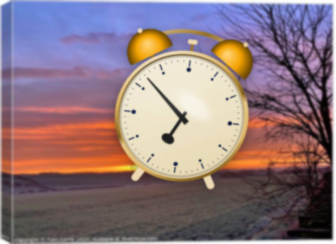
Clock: 6.52
